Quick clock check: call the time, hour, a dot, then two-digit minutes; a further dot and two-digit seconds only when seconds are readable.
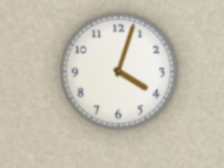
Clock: 4.03
